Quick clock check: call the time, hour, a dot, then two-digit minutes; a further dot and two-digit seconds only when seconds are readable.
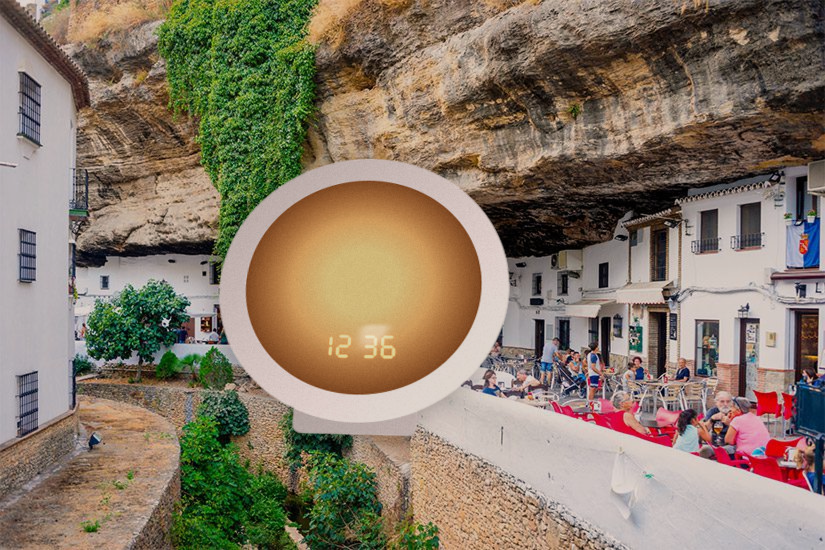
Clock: 12.36
